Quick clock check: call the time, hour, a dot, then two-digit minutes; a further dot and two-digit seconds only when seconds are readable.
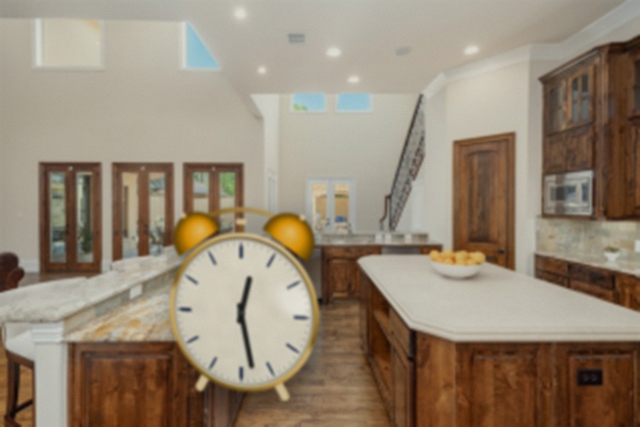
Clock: 12.28
